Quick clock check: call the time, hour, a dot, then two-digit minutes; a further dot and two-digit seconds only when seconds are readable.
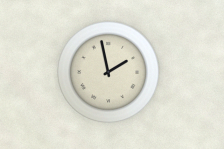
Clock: 1.58
